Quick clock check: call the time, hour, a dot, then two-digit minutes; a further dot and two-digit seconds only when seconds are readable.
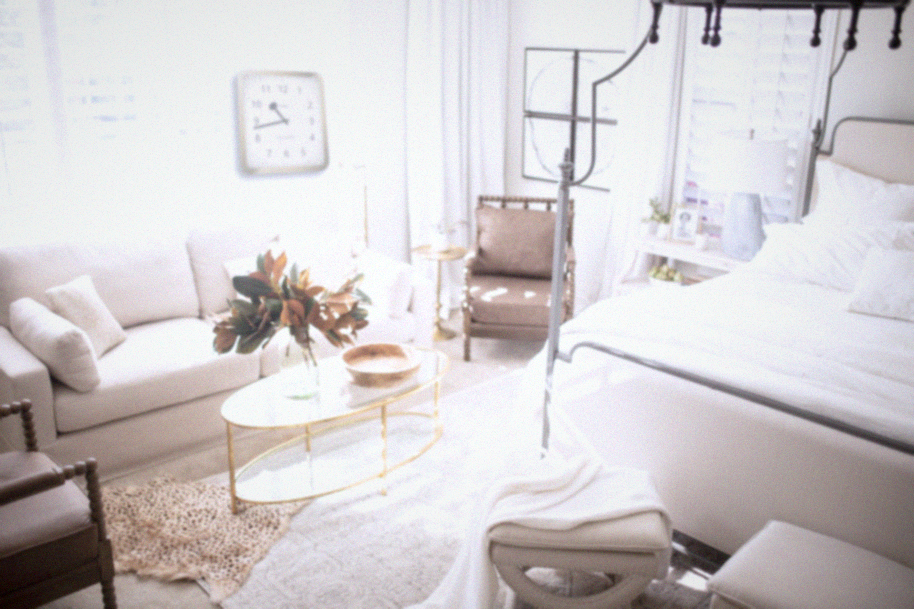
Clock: 10.43
